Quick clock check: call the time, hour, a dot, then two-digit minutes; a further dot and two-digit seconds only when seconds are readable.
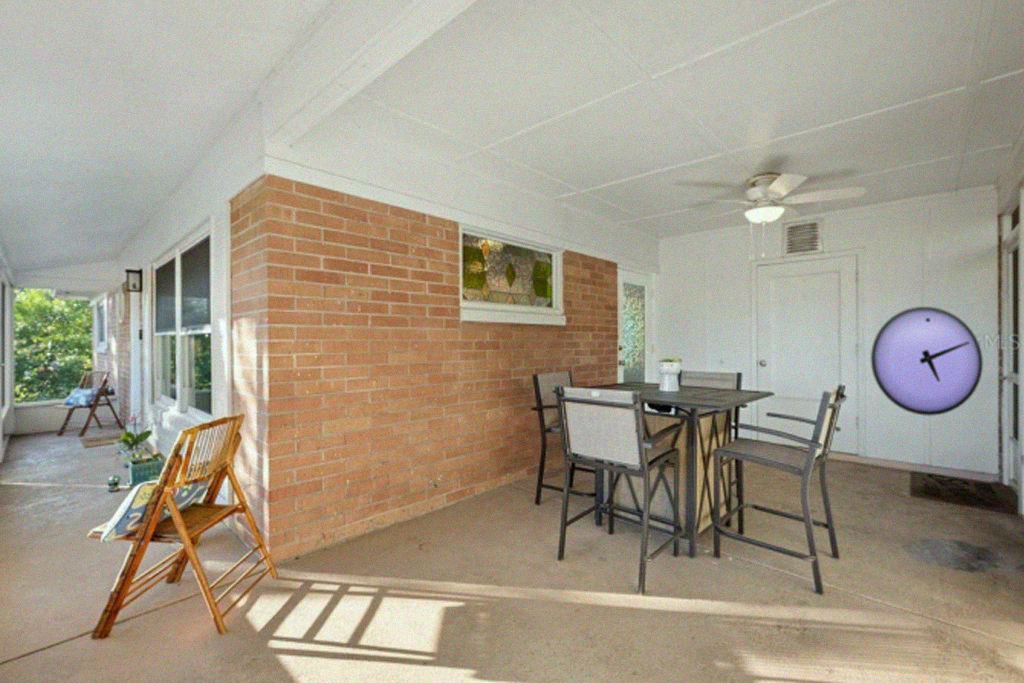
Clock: 5.11
